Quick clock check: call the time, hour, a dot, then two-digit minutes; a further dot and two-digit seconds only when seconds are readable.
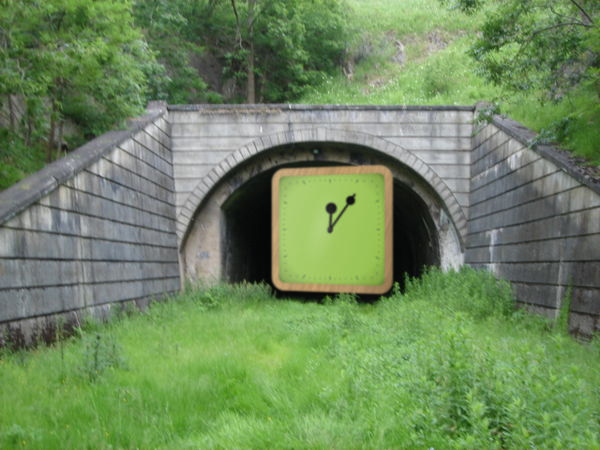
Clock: 12.06
